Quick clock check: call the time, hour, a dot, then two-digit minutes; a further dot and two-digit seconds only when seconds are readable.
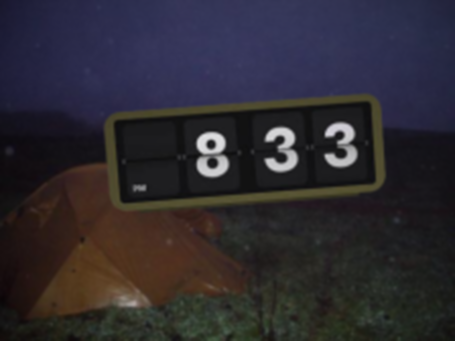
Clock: 8.33
